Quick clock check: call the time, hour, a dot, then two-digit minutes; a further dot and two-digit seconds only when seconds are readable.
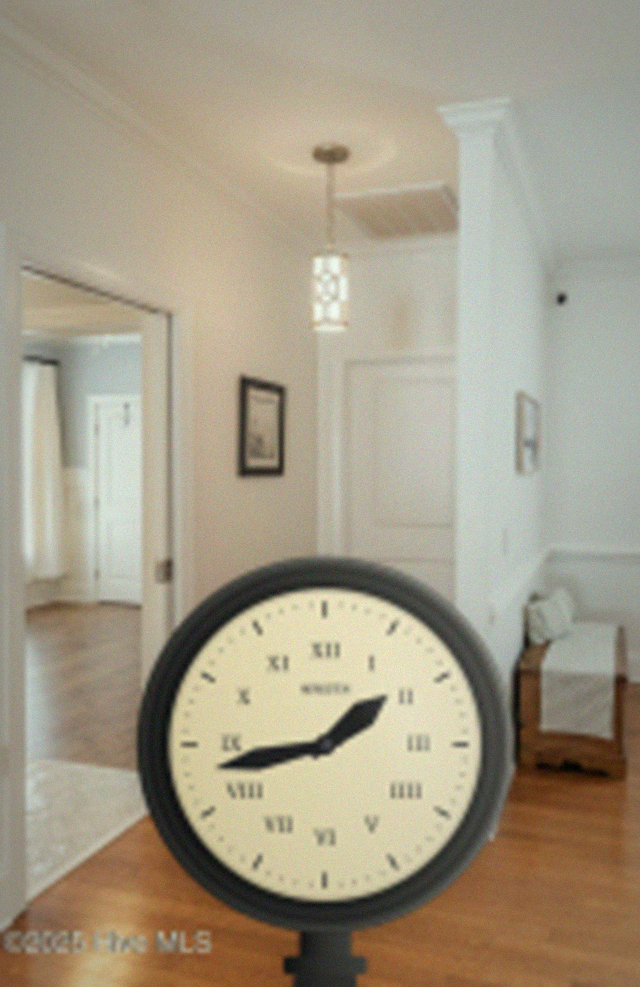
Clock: 1.43
